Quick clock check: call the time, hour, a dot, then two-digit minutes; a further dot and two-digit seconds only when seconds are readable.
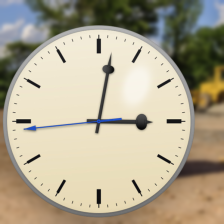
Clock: 3.01.44
